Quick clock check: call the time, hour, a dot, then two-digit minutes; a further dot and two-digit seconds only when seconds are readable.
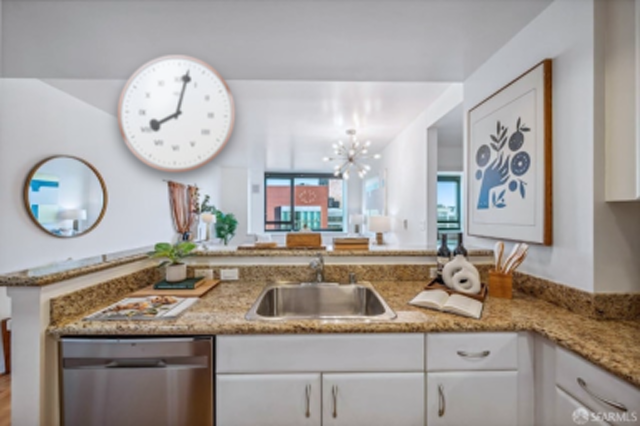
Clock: 8.02
